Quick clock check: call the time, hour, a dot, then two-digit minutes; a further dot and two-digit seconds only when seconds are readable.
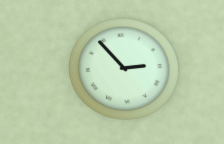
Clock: 2.54
